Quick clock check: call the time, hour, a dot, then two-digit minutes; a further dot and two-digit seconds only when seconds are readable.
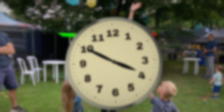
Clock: 3.50
